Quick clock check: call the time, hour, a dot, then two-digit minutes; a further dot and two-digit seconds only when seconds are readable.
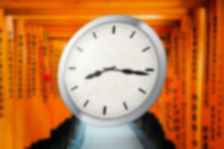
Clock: 8.16
